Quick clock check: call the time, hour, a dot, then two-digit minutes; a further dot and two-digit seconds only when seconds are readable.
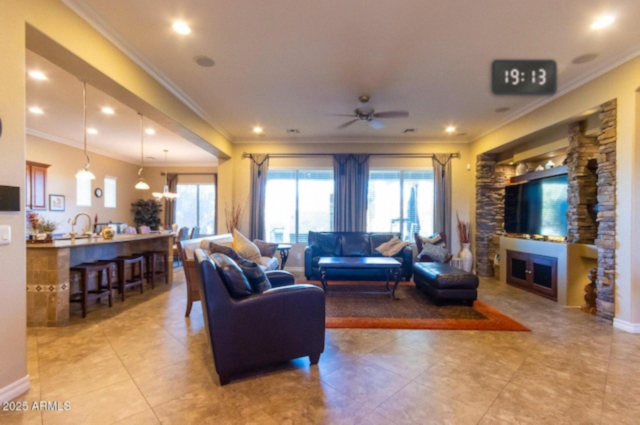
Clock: 19.13
